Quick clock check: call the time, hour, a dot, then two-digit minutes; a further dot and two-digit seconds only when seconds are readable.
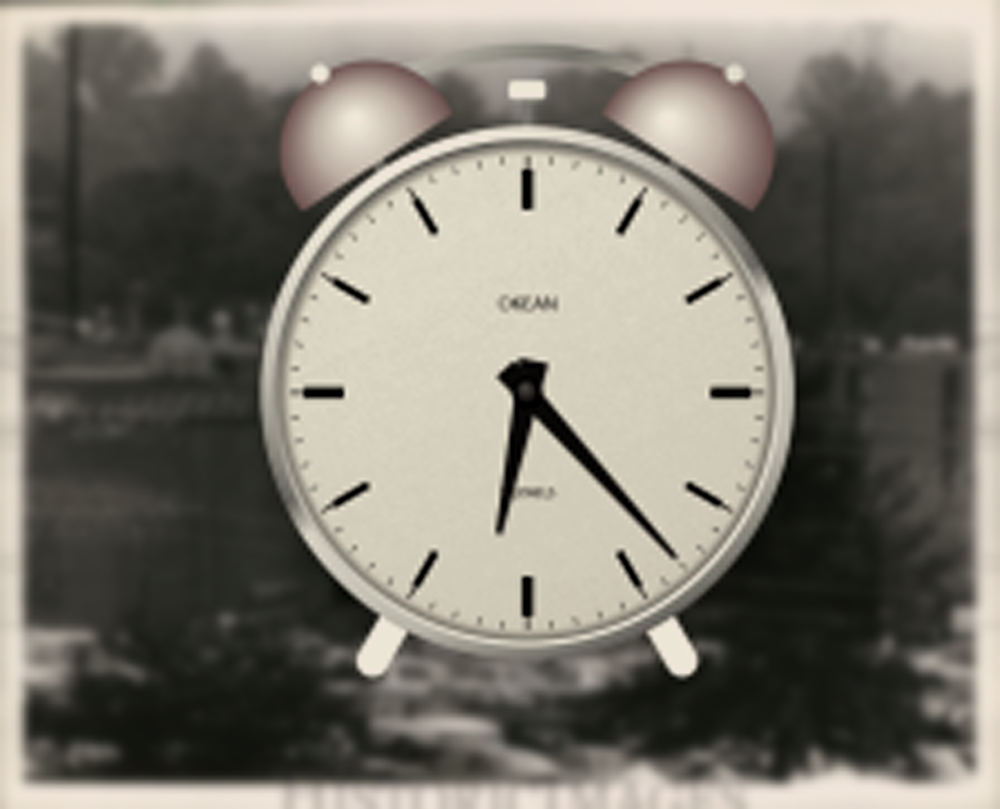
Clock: 6.23
